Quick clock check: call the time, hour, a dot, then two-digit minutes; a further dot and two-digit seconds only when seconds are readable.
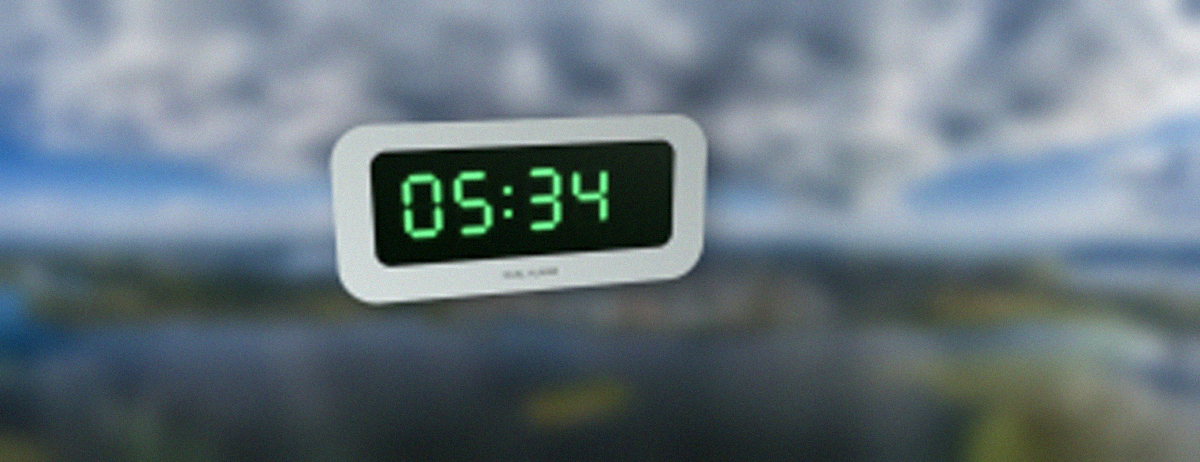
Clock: 5.34
